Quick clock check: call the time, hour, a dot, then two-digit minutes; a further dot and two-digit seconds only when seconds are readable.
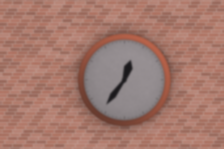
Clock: 12.36
